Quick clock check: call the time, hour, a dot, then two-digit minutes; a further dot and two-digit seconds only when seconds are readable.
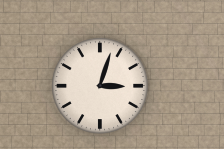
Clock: 3.03
